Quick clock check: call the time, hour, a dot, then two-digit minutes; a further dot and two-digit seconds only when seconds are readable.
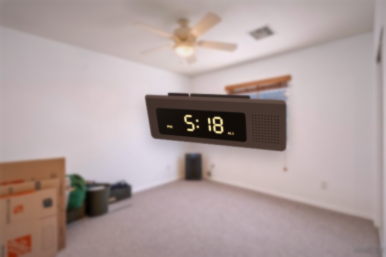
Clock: 5.18
